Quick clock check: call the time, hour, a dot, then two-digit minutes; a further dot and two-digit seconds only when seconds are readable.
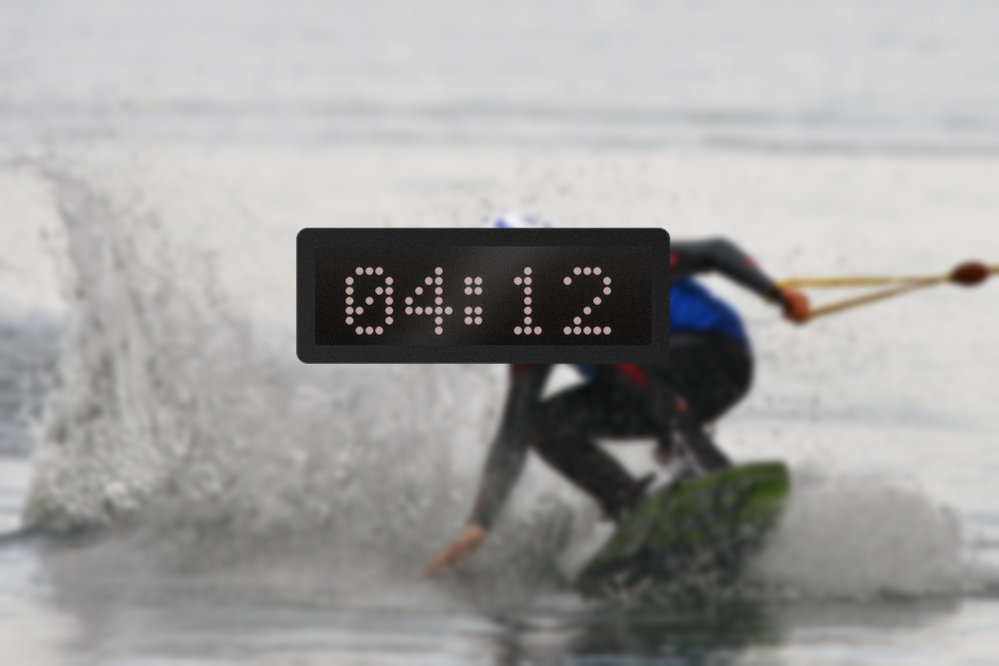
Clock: 4.12
